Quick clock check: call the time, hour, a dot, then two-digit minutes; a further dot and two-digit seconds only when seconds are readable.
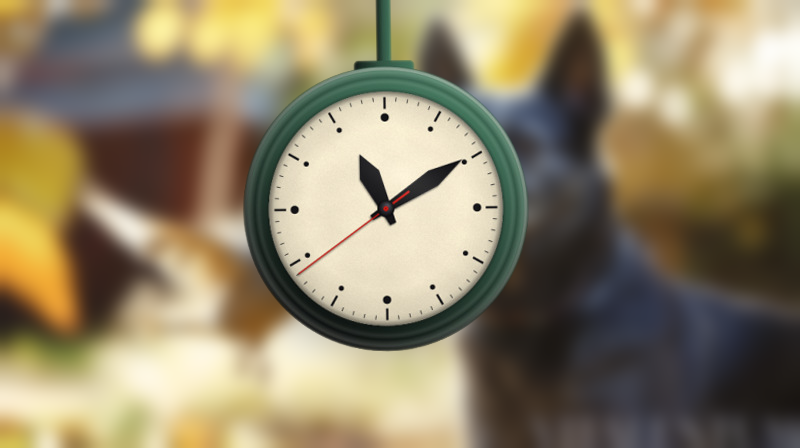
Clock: 11.09.39
